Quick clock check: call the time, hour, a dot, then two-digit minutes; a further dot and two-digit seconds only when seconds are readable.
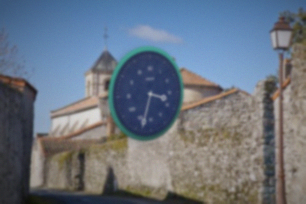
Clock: 3.33
